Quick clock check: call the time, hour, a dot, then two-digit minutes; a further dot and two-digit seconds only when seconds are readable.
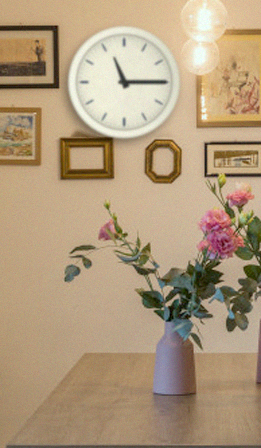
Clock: 11.15
